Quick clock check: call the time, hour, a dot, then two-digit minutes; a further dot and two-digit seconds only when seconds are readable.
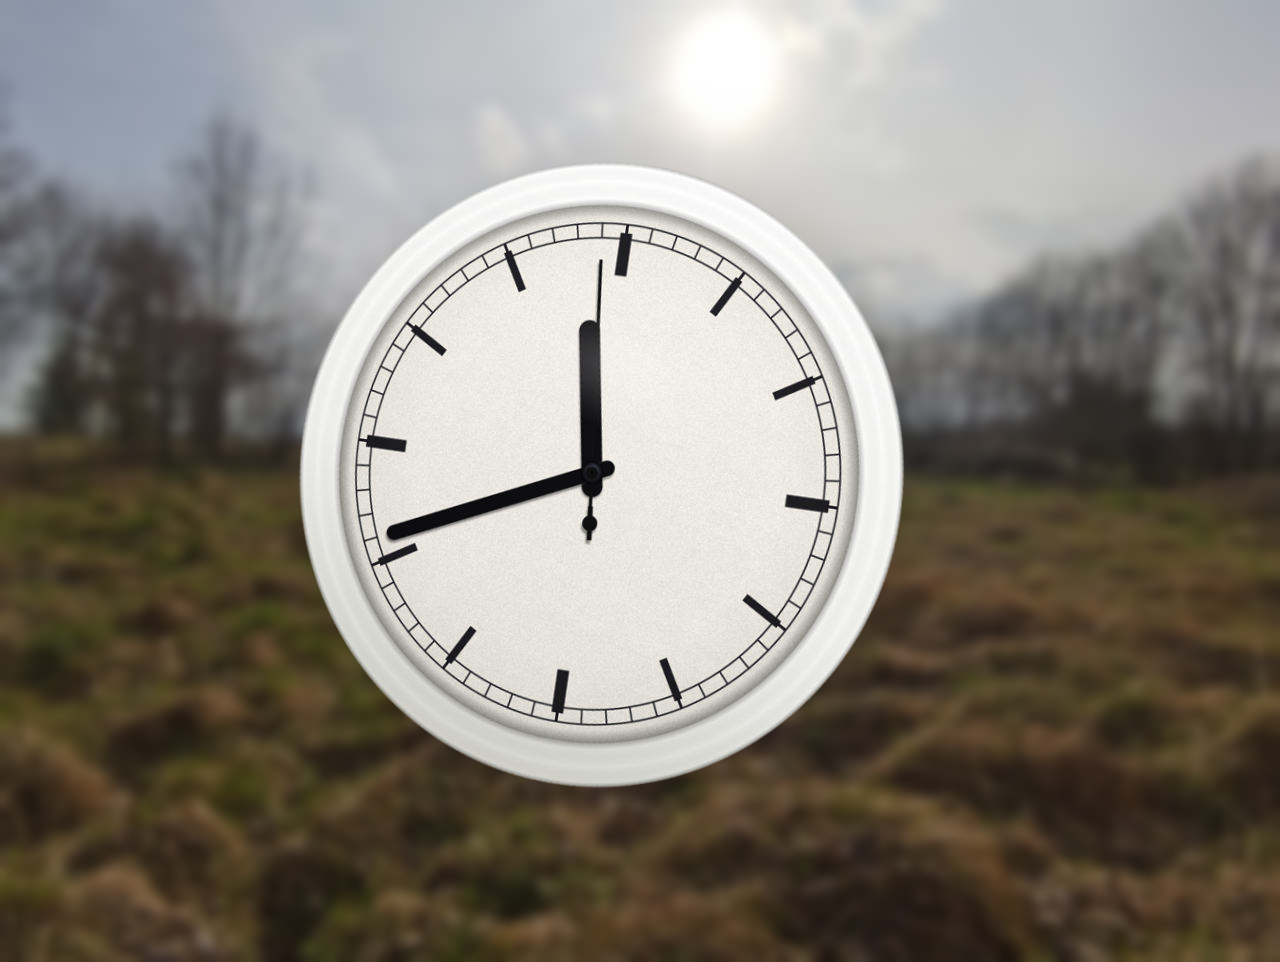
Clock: 11.40.59
